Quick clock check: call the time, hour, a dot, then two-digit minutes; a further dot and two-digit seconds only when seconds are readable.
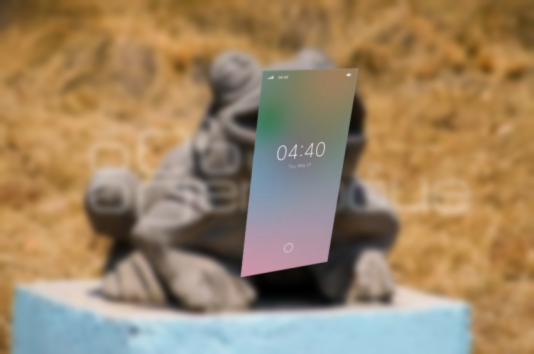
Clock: 4.40
